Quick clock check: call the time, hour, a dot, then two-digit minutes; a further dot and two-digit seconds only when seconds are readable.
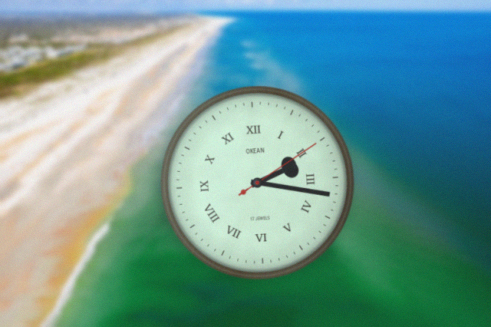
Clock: 2.17.10
